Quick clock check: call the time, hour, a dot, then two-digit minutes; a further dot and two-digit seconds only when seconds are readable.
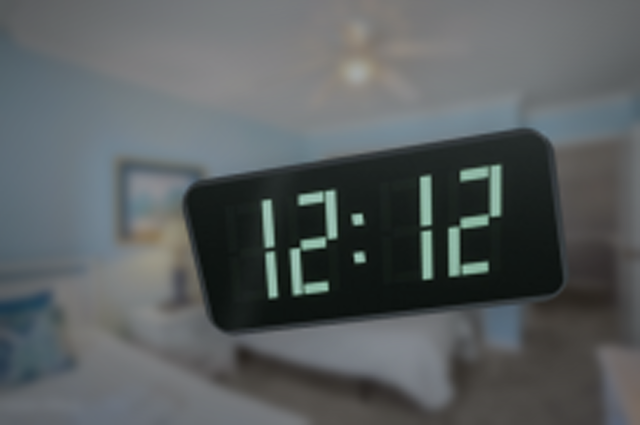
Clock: 12.12
